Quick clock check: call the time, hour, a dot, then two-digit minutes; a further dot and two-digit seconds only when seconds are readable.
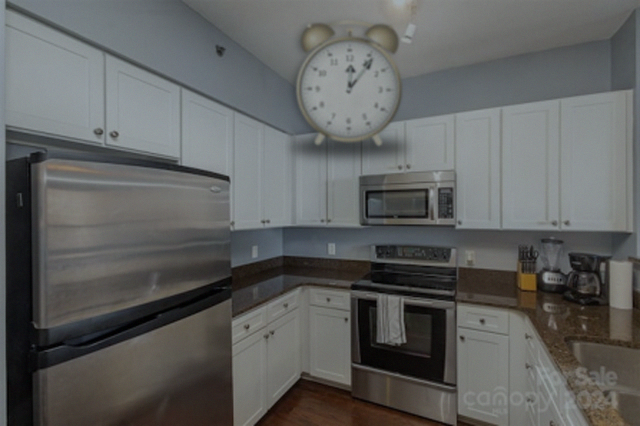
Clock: 12.06
